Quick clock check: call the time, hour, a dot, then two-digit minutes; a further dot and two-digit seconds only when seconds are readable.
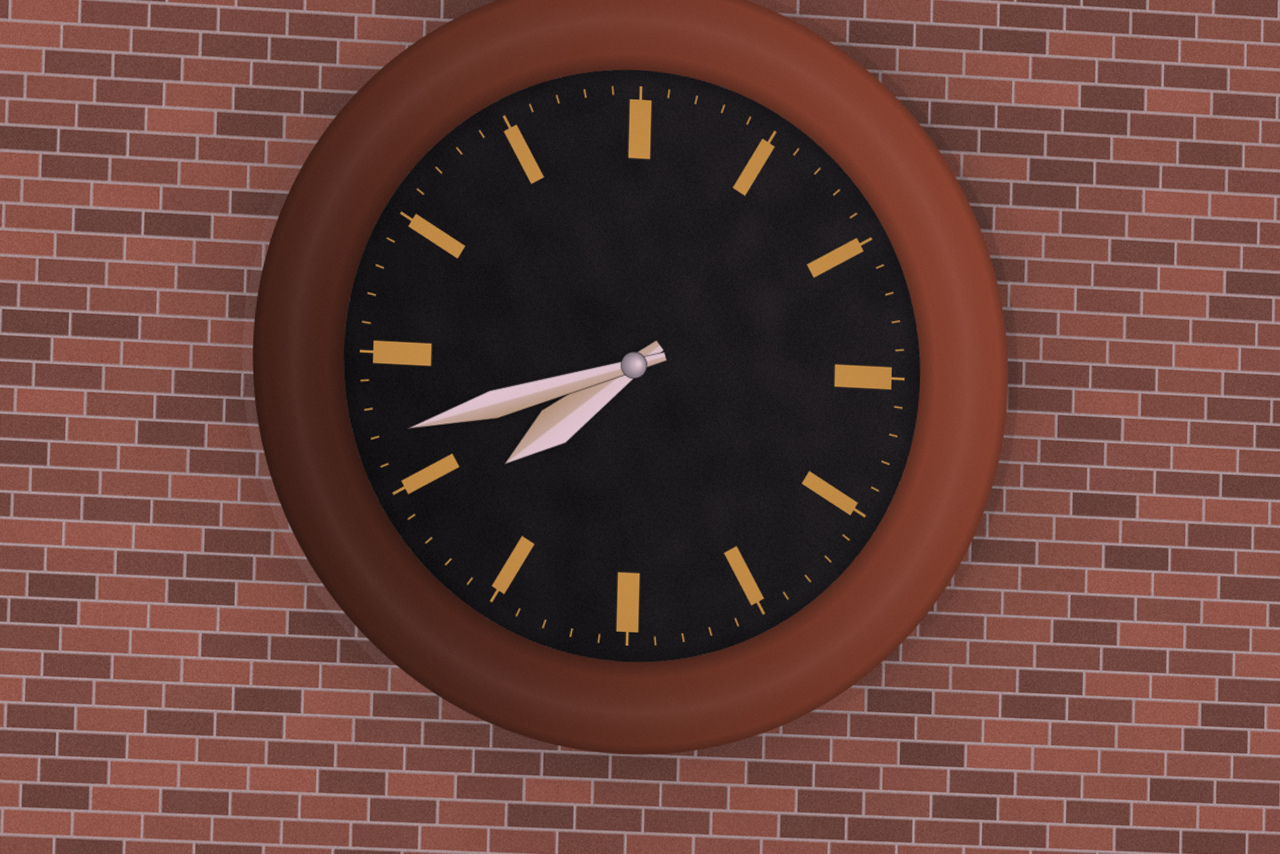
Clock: 7.42
